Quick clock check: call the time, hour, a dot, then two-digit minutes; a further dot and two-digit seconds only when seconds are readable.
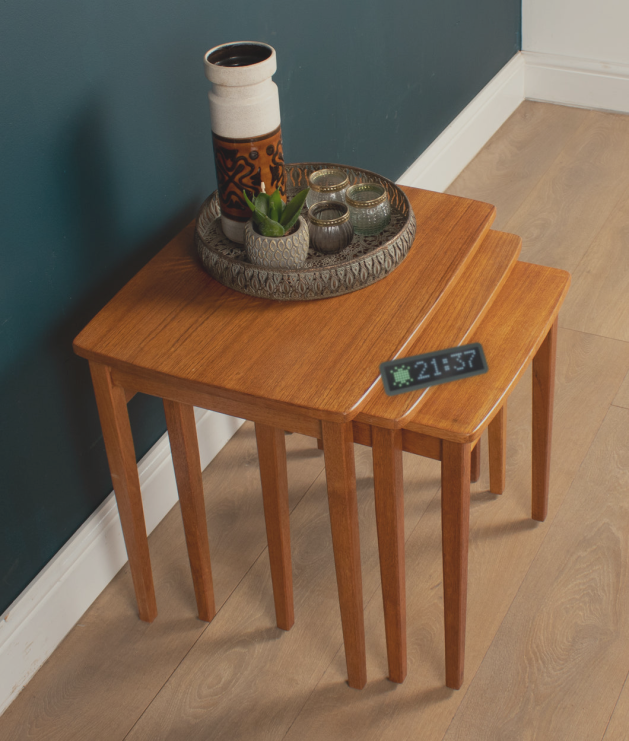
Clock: 21.37
